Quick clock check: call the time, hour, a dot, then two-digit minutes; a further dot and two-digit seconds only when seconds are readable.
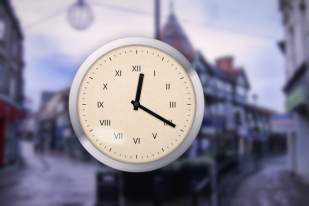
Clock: 12.20
